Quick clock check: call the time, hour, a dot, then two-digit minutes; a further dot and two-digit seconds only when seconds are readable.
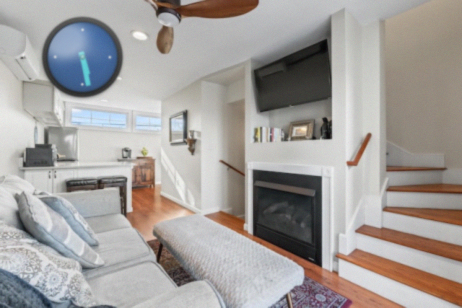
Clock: 5.28
